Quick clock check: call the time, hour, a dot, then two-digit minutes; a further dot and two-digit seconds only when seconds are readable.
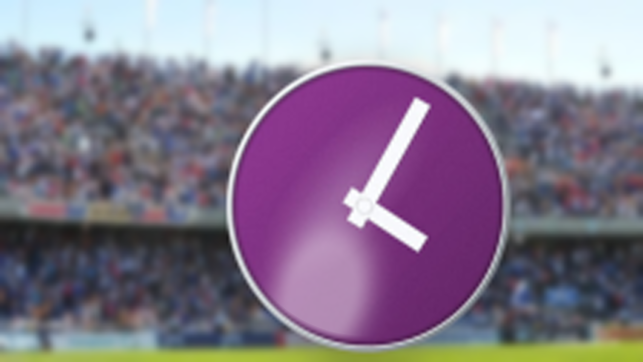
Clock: 4.05
